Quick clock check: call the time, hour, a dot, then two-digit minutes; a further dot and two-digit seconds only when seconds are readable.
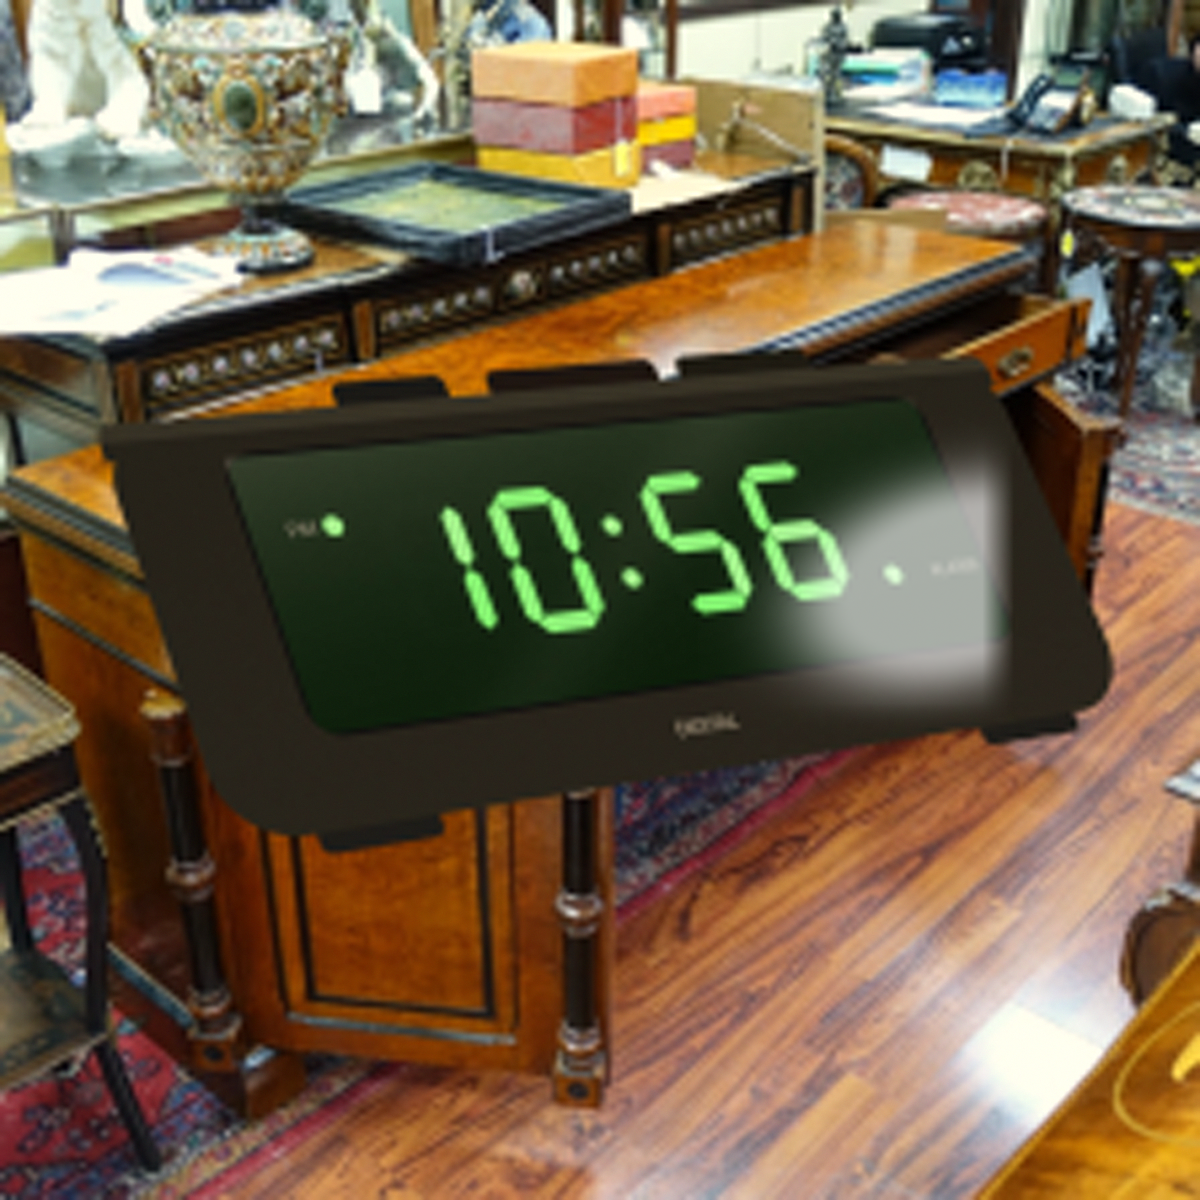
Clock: 10.56
